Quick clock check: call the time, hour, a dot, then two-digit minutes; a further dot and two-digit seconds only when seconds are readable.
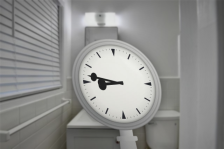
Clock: 8.47
